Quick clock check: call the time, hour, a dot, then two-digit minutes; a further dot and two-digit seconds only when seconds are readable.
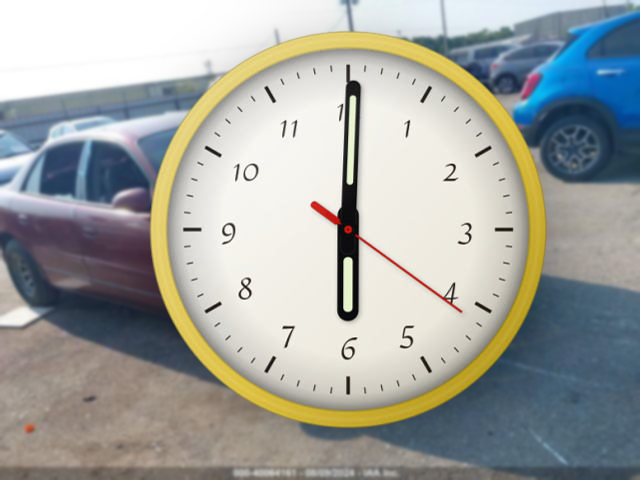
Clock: 6.00.21
